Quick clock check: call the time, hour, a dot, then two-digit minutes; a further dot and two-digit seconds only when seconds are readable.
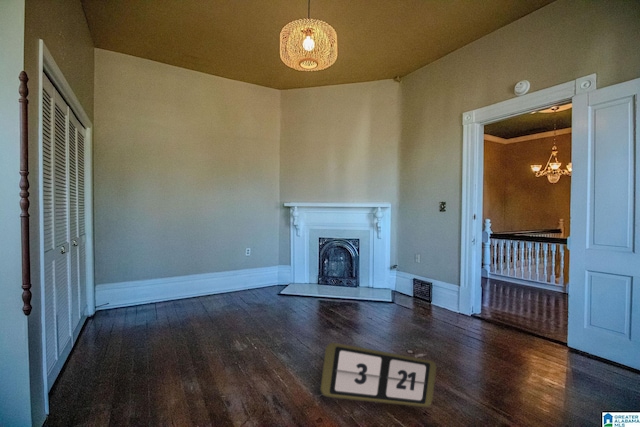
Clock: 3.21
